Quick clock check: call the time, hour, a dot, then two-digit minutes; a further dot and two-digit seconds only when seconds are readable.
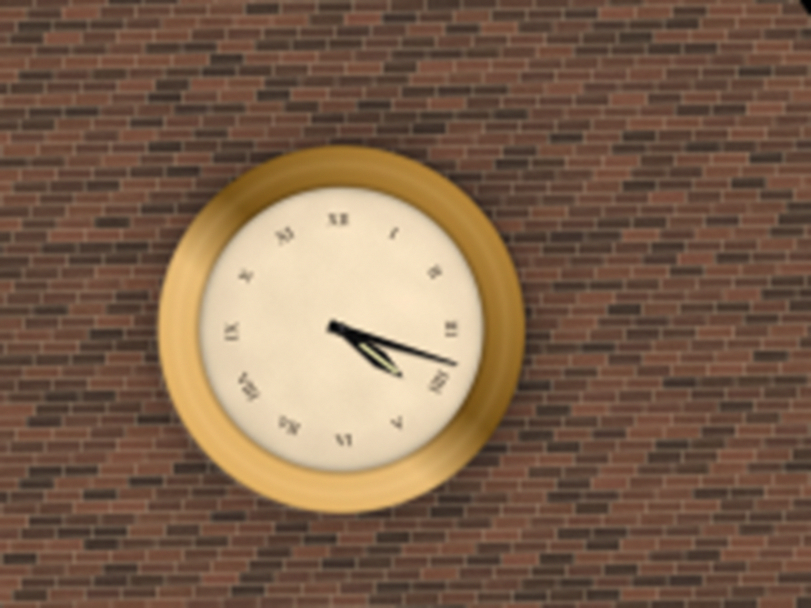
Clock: 4.18
